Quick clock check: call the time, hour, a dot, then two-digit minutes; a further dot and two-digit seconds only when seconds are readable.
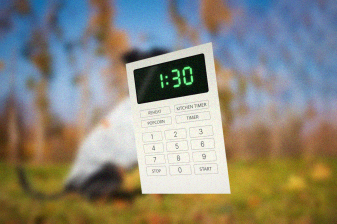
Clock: 1.30
